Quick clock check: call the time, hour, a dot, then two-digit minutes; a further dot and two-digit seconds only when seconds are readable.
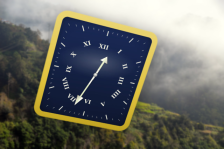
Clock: 12.33
